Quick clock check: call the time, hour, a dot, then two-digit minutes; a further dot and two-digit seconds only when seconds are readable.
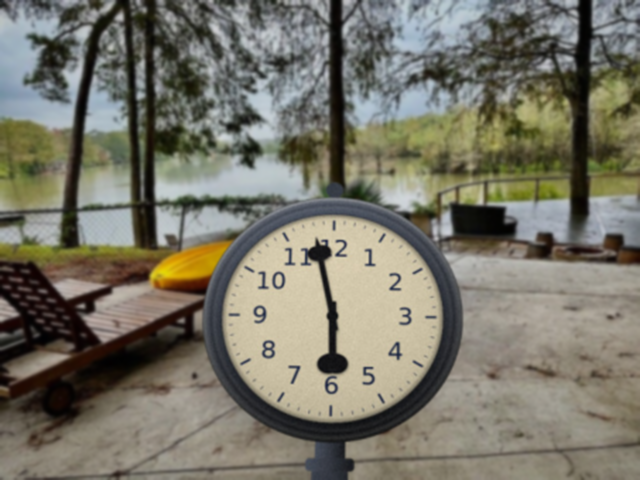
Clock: 5.58
